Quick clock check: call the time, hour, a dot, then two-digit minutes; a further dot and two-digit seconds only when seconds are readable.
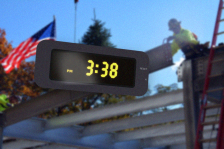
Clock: 3.38
